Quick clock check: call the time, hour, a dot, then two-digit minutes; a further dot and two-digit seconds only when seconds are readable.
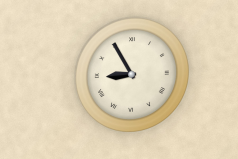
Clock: 8.55
